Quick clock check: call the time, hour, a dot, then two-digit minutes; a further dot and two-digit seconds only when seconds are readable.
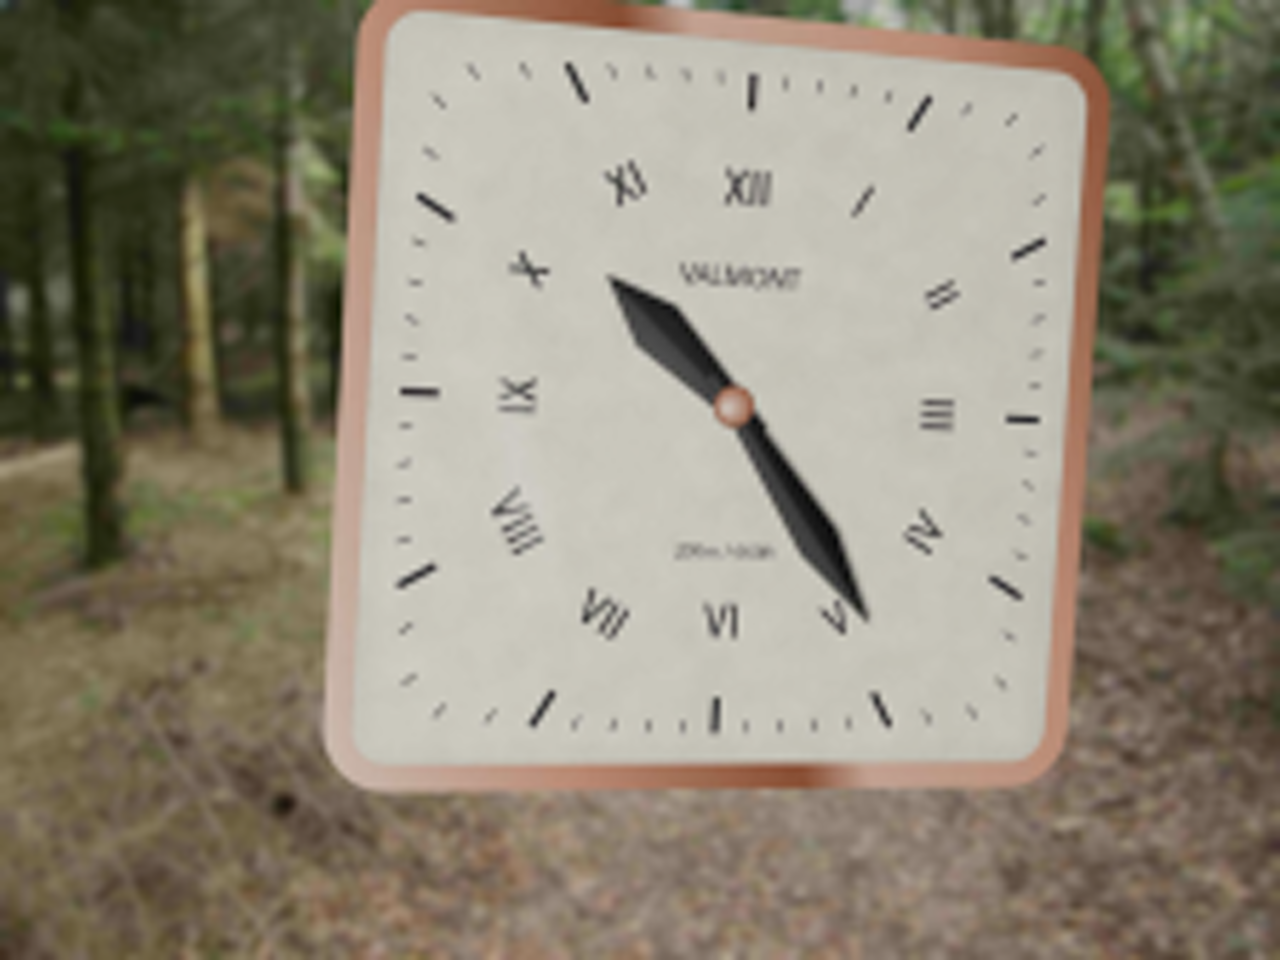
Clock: 10.24
